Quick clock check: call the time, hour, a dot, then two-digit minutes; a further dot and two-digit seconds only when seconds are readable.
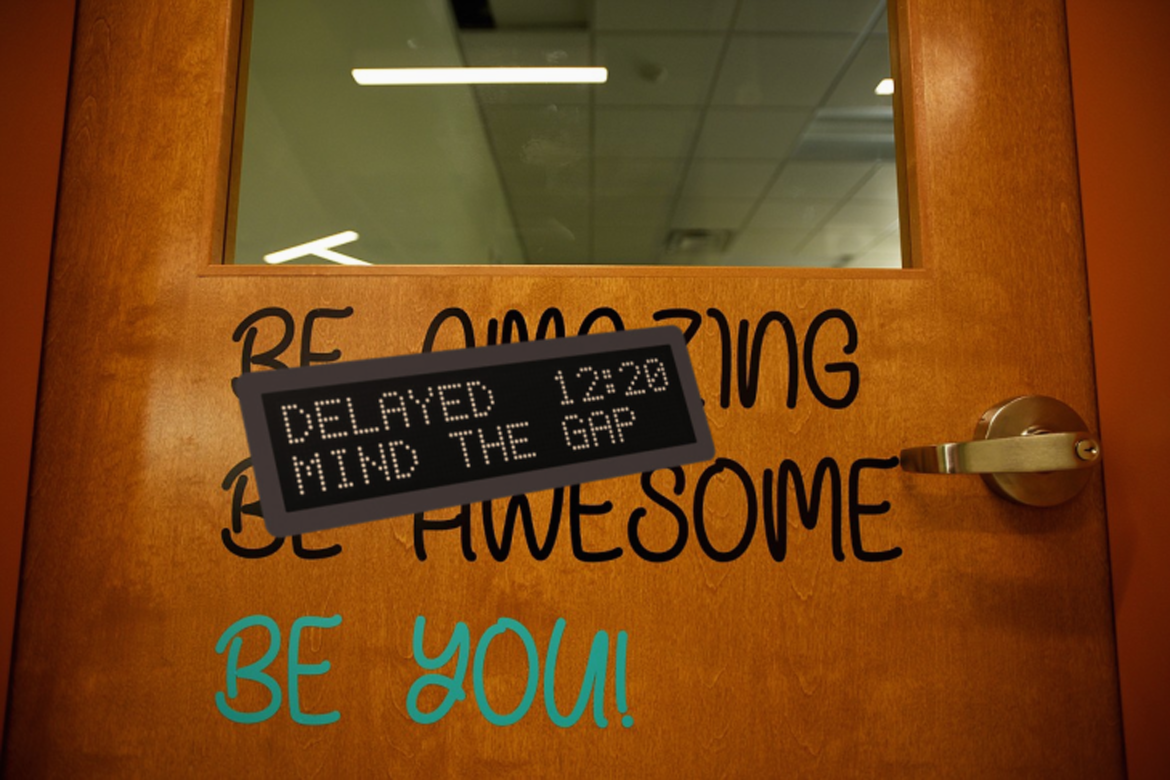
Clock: 12.20
